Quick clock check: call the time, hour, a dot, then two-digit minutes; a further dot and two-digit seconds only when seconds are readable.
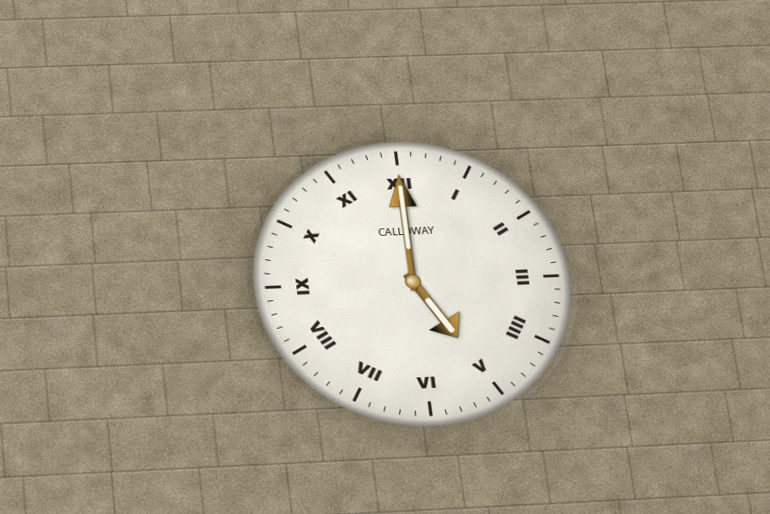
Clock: 5.00
